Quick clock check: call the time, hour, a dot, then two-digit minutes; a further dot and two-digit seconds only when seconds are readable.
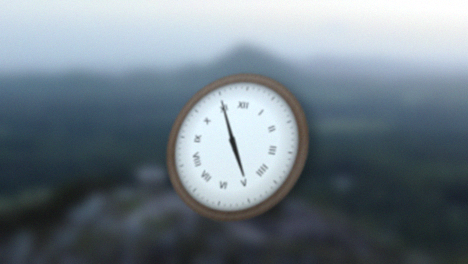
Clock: 4.55
